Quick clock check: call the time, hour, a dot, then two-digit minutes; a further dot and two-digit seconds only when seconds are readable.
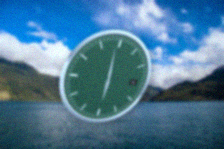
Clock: 5.59
